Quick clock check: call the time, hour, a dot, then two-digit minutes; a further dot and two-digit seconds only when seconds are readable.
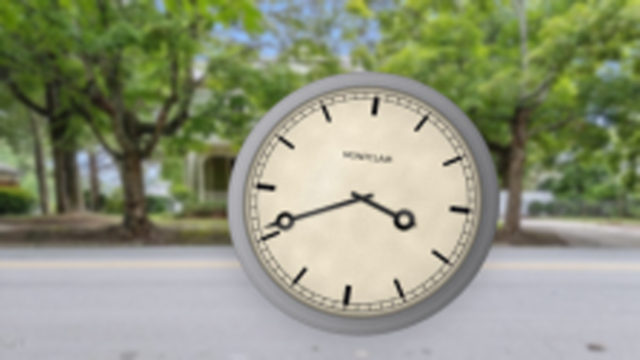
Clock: 3.41
